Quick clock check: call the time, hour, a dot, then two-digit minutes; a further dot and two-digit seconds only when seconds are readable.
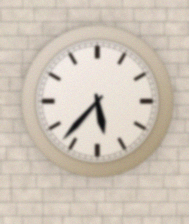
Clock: 5.37
